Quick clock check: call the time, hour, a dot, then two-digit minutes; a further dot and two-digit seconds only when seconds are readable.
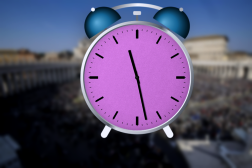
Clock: 11.28
